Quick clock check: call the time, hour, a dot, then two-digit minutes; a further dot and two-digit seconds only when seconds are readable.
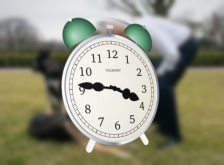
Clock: 3.46
